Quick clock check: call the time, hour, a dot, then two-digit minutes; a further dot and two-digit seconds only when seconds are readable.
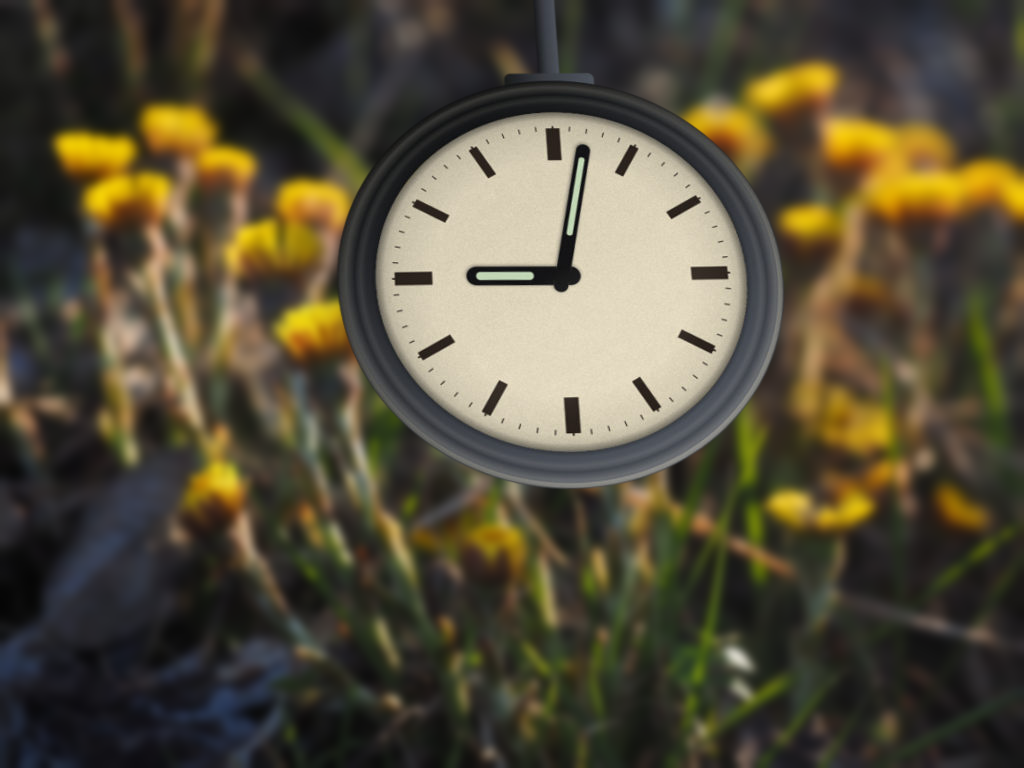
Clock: 9.02
